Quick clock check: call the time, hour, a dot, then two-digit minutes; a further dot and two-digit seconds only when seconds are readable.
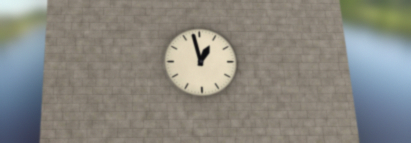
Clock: 12.58
